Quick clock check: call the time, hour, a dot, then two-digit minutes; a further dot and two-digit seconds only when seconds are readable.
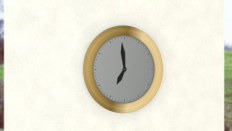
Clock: 6.59
